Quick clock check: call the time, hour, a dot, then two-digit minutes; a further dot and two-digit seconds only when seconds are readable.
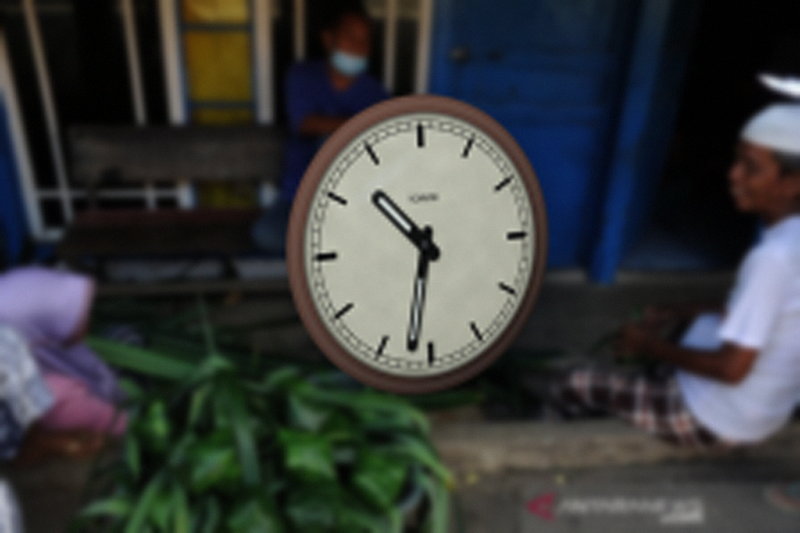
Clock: 10.32
